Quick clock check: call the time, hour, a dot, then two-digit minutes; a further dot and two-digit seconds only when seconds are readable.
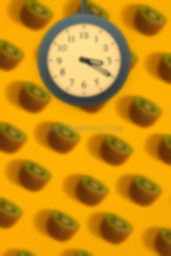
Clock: 3.20
